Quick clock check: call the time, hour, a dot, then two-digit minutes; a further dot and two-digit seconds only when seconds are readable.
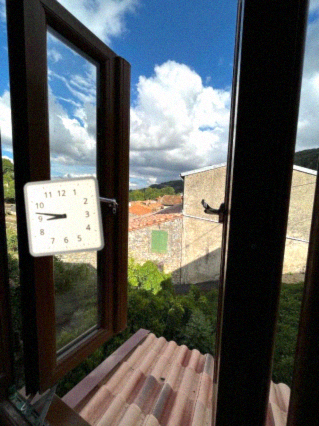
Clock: 8.47
